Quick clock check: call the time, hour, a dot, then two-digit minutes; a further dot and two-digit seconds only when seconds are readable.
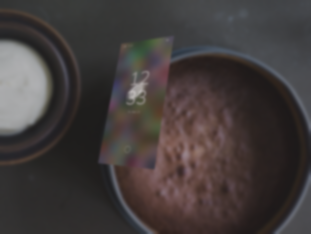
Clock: 12.33
